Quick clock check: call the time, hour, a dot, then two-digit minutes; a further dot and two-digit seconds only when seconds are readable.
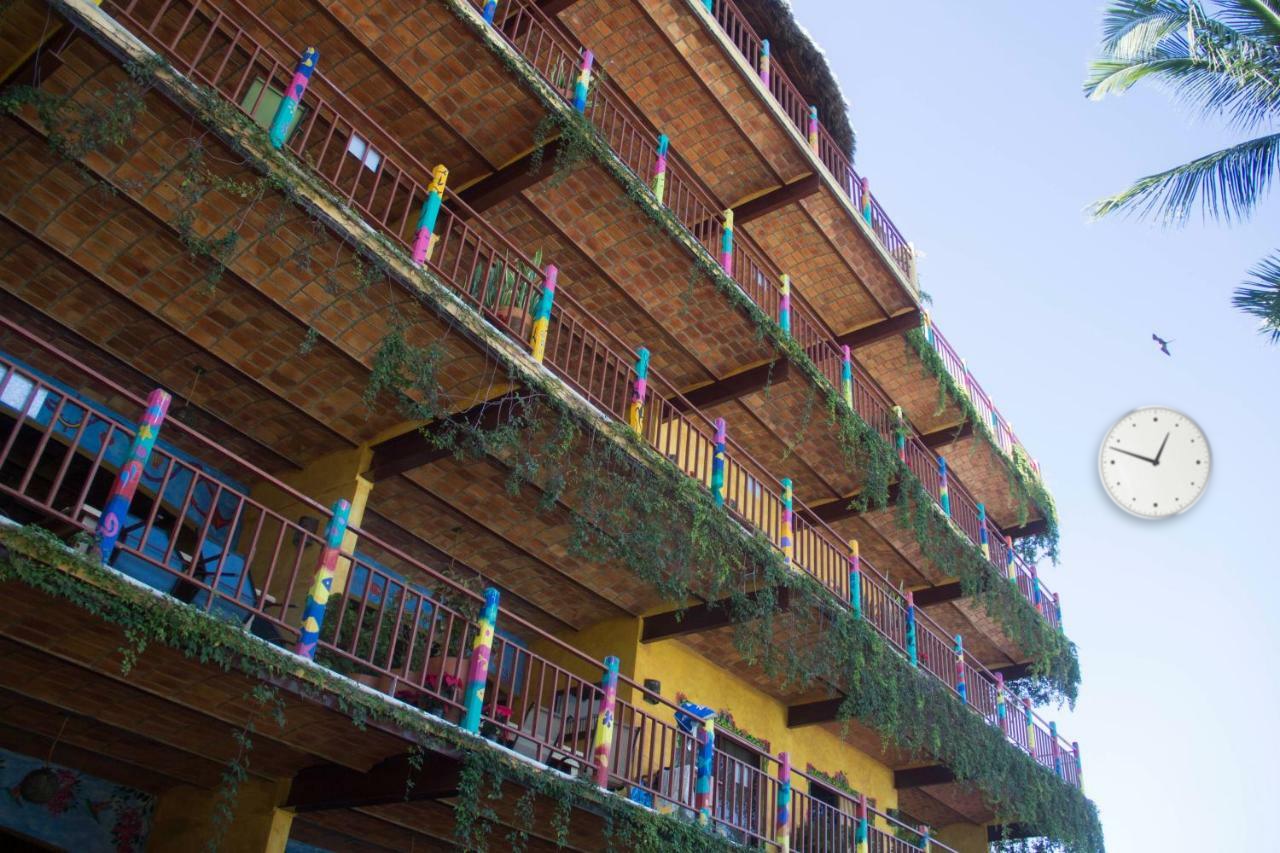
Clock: 12.48
